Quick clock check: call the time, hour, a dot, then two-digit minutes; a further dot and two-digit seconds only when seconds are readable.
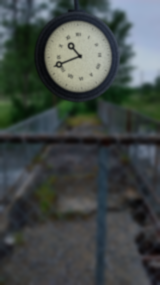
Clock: 10.42
